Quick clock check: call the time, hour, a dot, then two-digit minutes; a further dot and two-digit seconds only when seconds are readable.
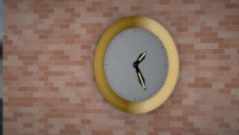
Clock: 1.26
